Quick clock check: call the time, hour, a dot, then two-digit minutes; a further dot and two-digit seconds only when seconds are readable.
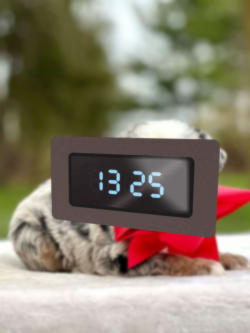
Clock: 13.25
